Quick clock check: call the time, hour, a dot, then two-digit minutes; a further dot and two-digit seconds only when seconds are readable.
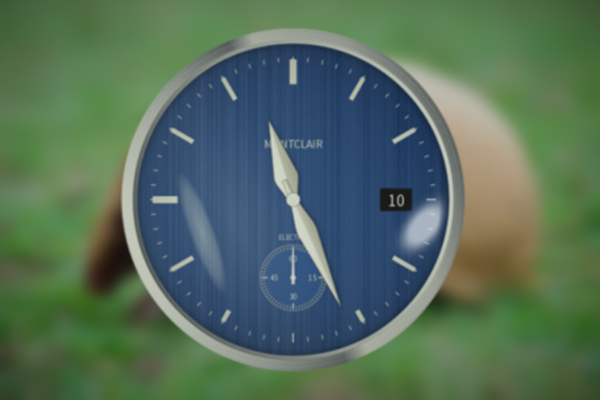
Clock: 11.26
